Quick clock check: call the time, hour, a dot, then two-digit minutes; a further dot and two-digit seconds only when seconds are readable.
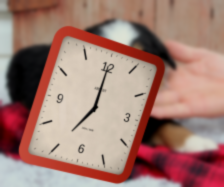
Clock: 7.00
